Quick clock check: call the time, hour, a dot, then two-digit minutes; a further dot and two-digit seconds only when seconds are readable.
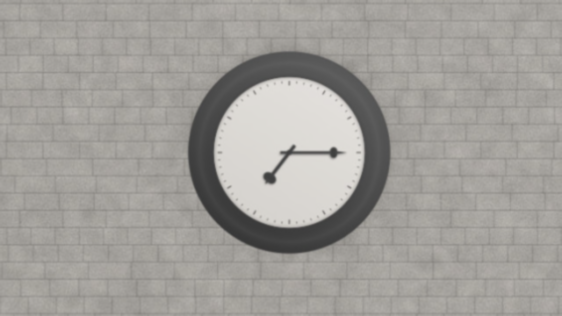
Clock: 7.15
